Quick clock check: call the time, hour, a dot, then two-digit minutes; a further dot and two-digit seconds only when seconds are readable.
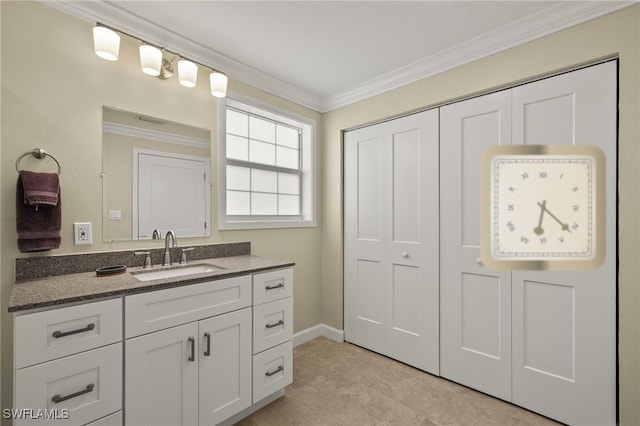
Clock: 6.22
